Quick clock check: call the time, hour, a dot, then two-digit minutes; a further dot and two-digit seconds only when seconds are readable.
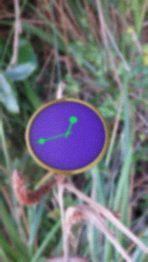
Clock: 12.42
